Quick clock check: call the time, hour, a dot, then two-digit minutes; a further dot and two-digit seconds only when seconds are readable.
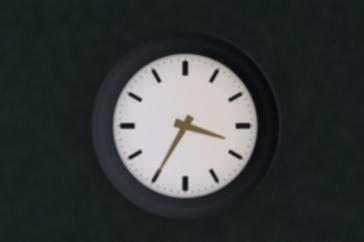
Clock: 3.35
